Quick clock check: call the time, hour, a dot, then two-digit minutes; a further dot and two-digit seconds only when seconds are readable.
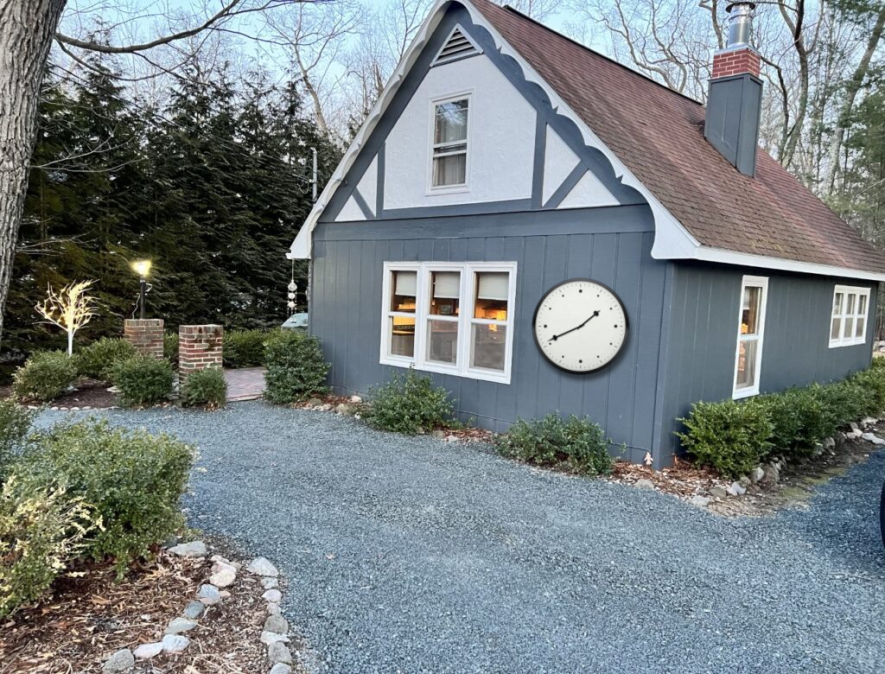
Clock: 1.41
